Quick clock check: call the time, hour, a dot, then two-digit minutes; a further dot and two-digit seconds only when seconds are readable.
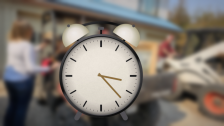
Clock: 3.23
